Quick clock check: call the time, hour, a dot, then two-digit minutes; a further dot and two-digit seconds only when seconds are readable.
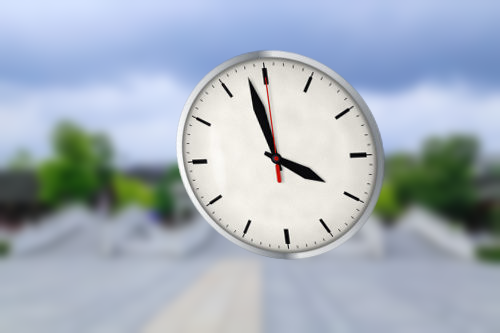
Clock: 3.58.00
